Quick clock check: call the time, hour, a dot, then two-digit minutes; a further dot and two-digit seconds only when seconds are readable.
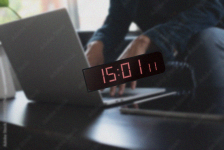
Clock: 15.01.11
